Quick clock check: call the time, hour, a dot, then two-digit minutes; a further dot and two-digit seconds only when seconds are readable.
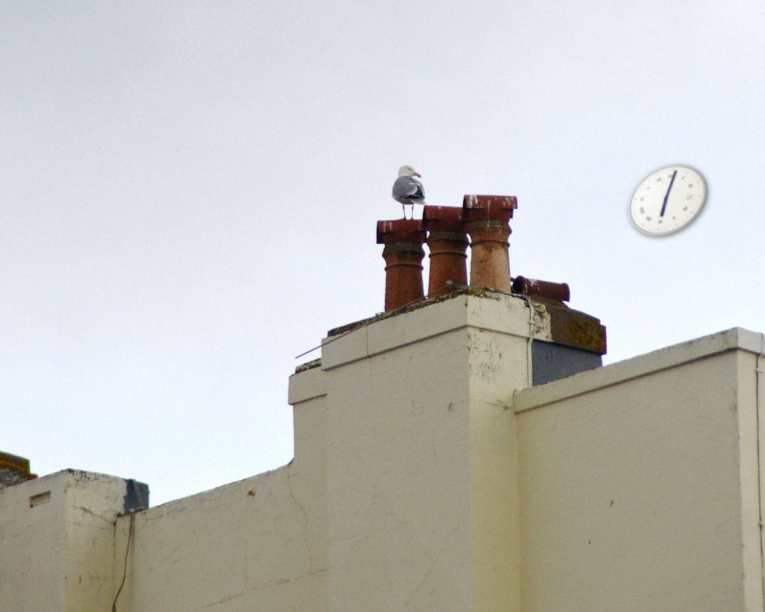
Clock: 6.01
